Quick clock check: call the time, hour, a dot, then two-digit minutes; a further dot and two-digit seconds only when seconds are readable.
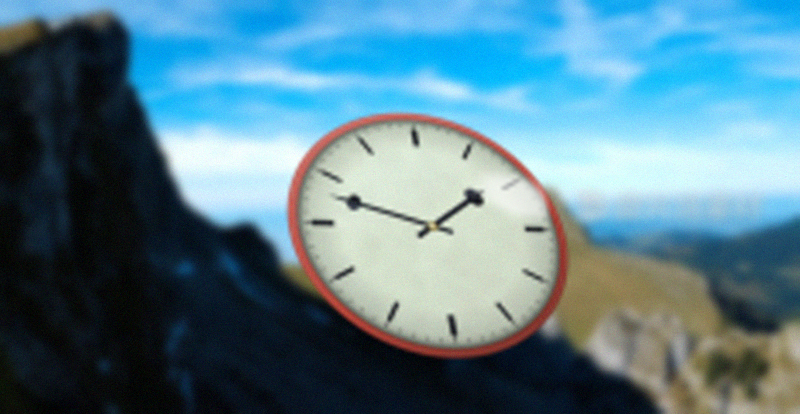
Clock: 1.48
